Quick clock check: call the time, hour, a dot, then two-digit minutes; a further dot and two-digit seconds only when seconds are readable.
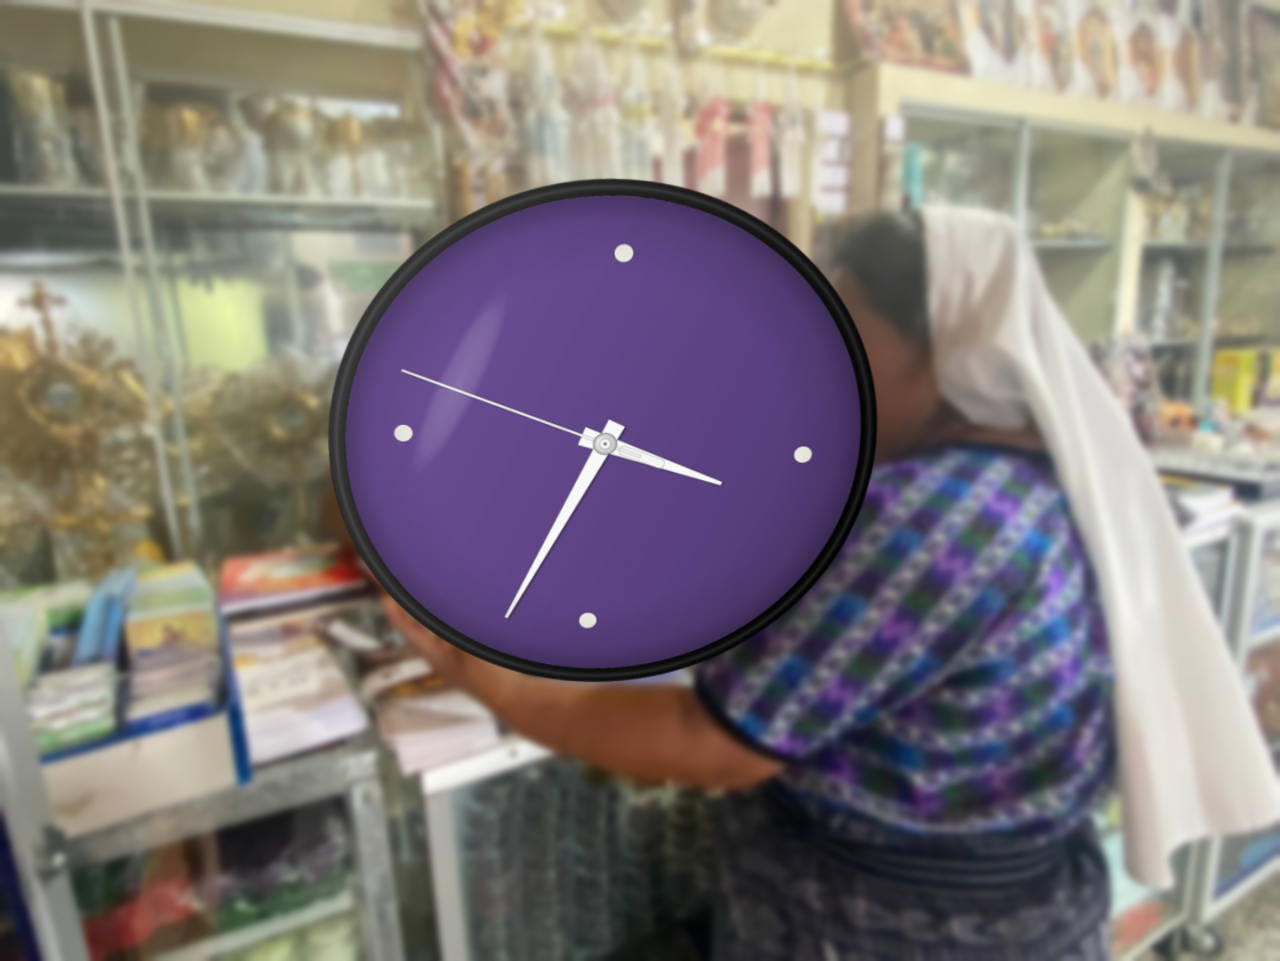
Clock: 3.33.48
